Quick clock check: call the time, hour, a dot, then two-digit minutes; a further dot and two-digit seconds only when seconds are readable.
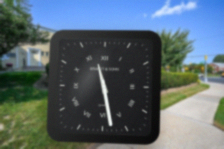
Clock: 11.28
